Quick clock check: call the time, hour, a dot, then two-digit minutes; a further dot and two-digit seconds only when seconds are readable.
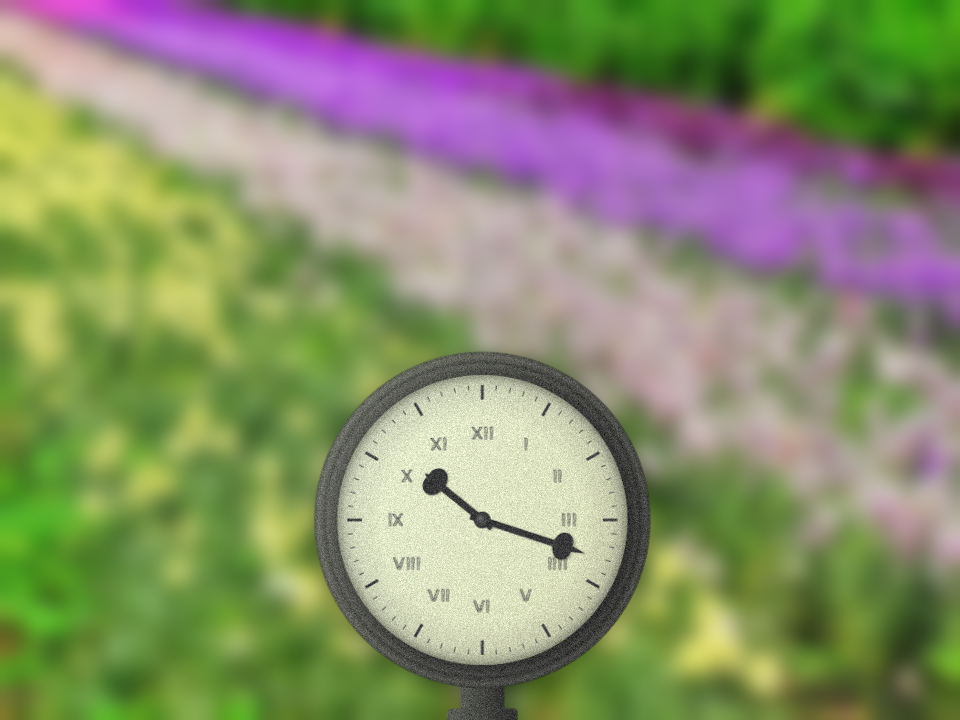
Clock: 10.18
